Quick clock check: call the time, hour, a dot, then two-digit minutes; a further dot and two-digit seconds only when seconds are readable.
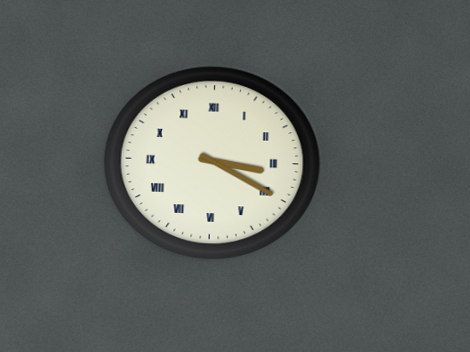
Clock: 3.20
